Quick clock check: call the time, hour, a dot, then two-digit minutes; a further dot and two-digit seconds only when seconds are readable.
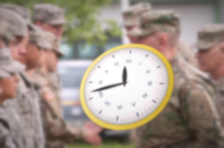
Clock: 11.42
